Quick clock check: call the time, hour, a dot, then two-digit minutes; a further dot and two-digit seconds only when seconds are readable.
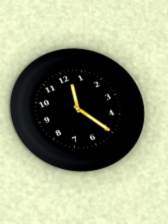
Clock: 12.25
